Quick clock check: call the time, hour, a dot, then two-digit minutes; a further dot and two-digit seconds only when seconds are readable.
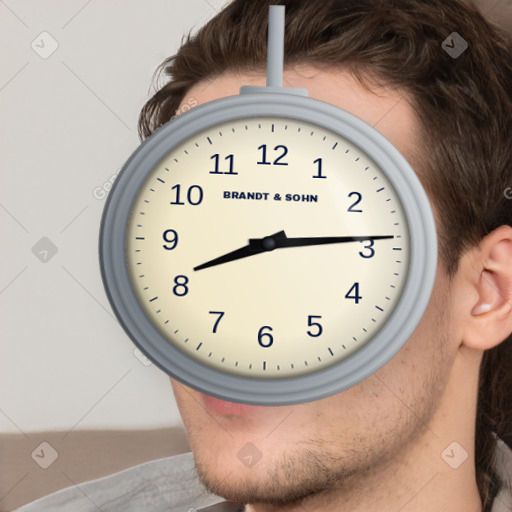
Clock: 8.14
